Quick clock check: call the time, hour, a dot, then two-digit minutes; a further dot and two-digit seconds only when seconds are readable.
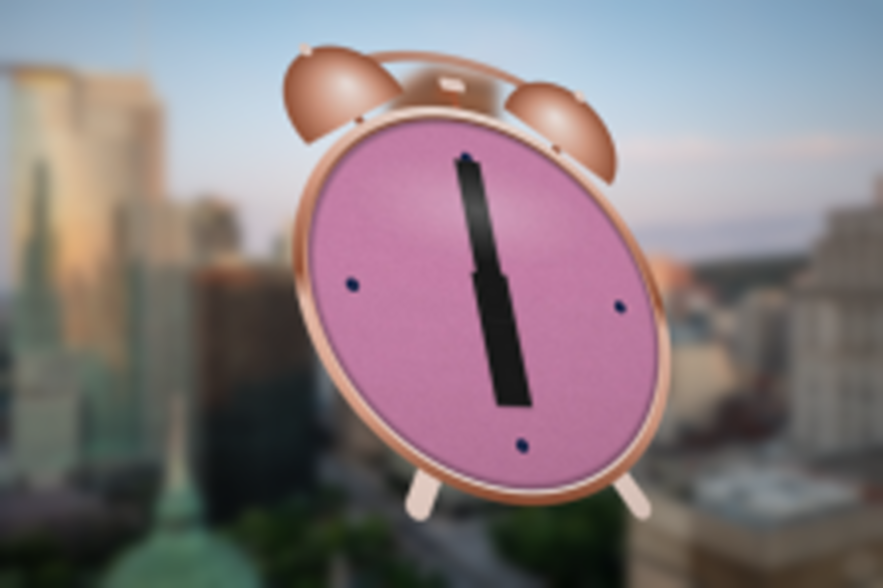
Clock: 6.00
